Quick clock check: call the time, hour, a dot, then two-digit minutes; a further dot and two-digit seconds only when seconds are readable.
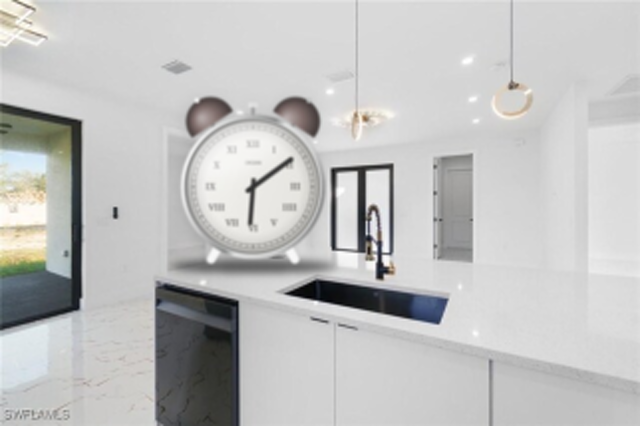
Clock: 6.09
